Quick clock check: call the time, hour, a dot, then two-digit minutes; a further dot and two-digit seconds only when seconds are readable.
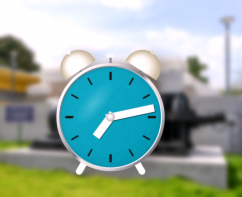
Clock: 7.13
